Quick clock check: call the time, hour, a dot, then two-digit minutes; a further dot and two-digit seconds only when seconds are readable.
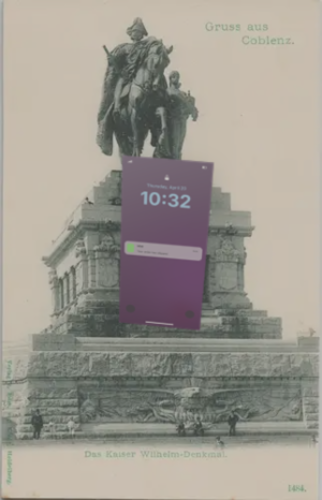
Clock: 10.32
